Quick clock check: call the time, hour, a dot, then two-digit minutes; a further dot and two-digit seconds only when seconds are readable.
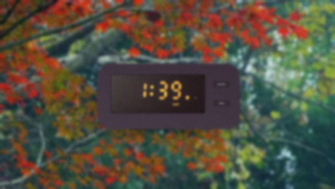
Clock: 1.39
